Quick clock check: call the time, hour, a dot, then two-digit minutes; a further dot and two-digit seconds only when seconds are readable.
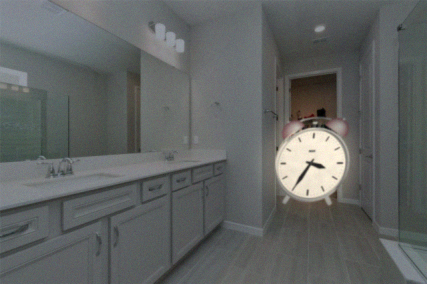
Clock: 3.35
